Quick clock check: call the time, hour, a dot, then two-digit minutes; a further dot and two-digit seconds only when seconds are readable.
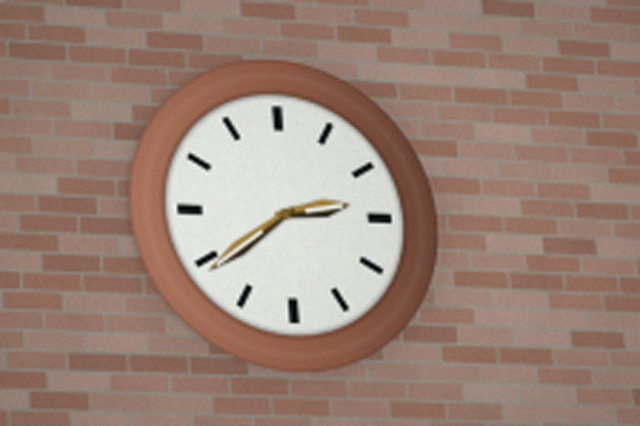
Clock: 2.39
